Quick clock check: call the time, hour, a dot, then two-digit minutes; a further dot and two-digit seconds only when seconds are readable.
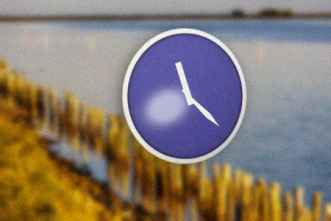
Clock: 11.22
